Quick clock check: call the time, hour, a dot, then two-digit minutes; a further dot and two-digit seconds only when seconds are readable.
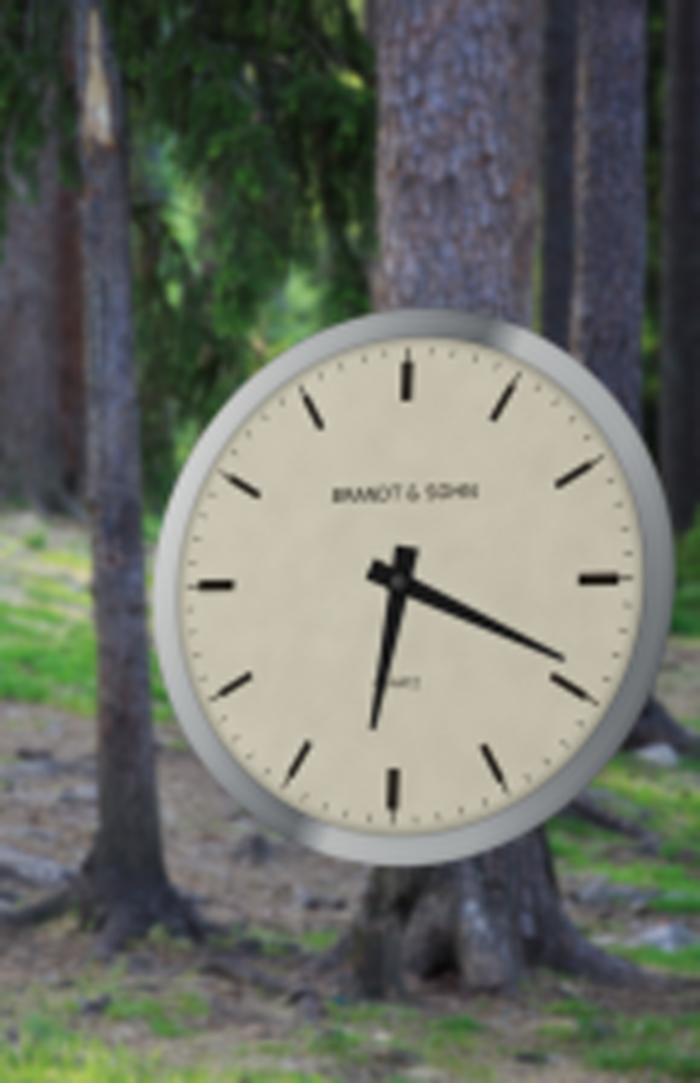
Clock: 6.19
